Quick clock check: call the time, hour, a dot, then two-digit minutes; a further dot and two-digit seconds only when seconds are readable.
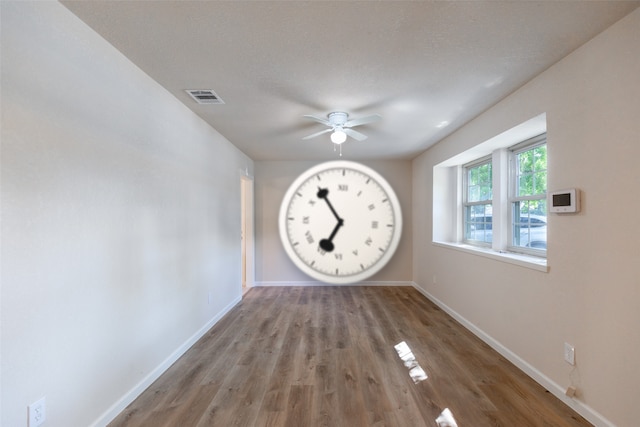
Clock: 6.54
